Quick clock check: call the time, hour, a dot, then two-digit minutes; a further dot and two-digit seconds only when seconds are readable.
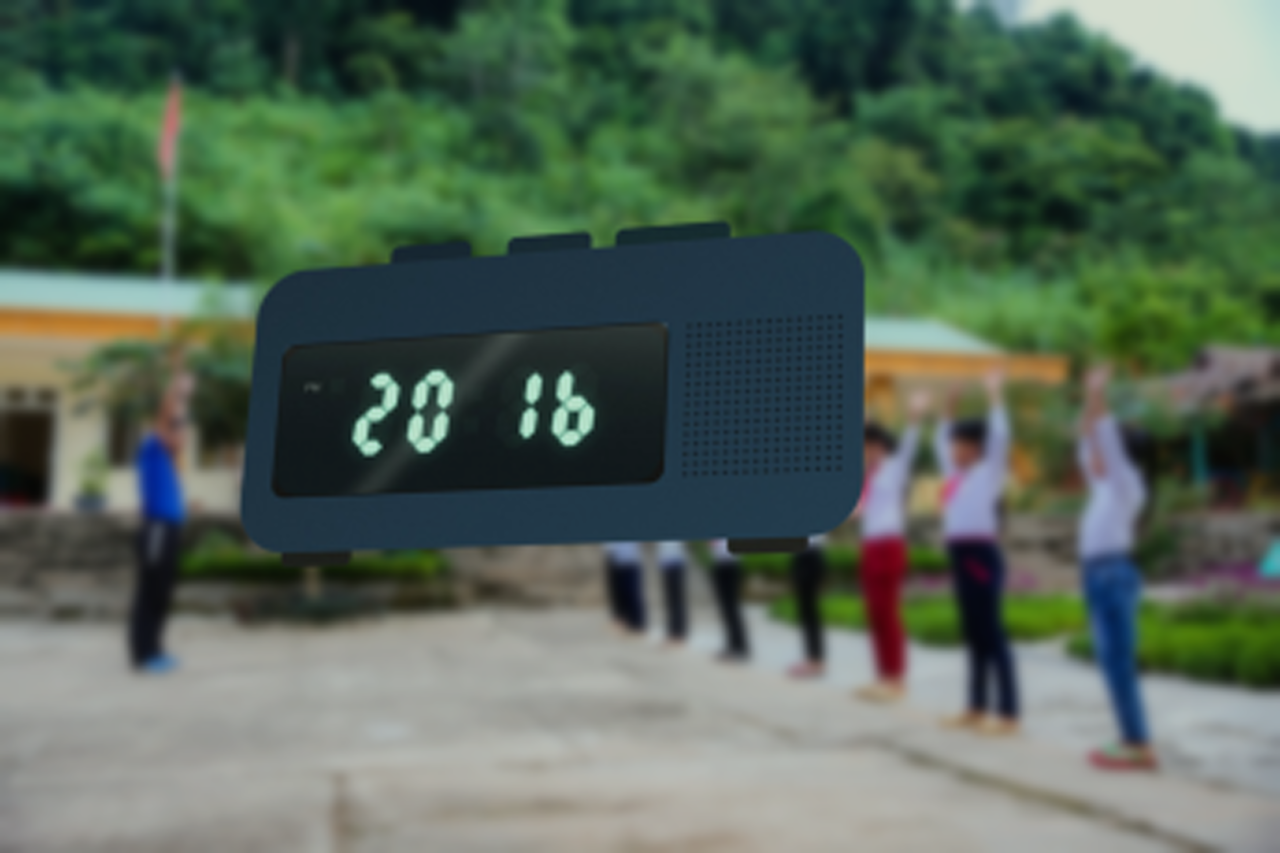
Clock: 20.16
